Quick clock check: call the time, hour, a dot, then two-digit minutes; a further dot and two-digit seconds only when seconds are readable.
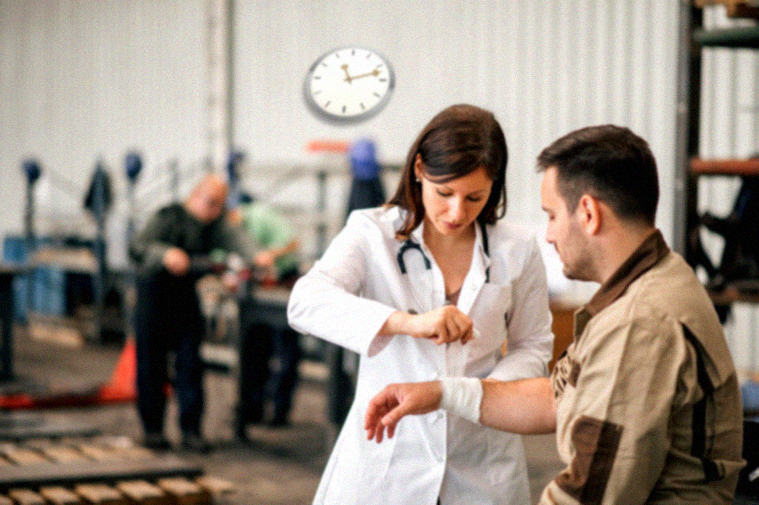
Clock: 11.12
